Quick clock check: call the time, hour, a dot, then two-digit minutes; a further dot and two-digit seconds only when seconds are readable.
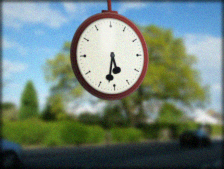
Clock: 5.32
